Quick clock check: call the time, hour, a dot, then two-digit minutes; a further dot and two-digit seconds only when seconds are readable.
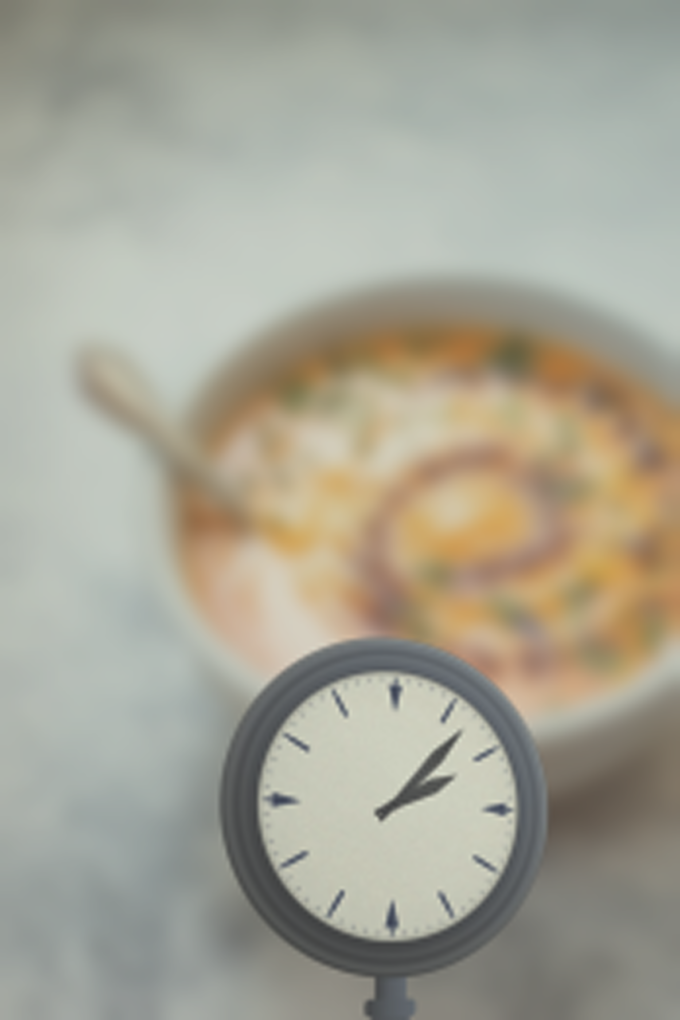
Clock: 2.07
